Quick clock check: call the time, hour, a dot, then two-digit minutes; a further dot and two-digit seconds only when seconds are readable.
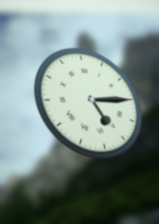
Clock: 5.15
